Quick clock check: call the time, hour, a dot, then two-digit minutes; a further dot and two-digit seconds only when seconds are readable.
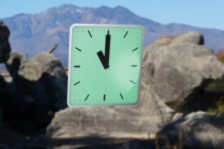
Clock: 11.00
